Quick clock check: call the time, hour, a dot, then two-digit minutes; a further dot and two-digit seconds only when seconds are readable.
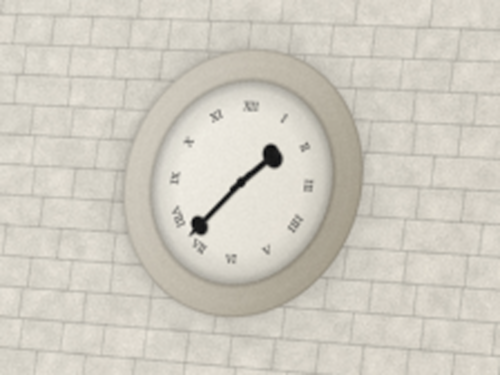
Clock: 1.37
